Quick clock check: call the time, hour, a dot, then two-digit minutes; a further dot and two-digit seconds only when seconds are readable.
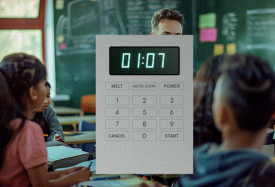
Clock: 1.07
